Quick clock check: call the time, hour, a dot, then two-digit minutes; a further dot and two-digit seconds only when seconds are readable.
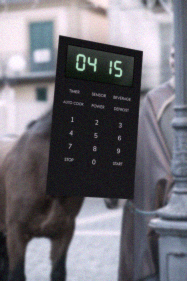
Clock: 4.15
